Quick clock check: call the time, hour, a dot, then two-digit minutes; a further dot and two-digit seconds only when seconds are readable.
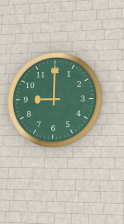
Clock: 9.00
